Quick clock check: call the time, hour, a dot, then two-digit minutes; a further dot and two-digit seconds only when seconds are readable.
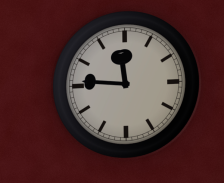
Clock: 11.46
